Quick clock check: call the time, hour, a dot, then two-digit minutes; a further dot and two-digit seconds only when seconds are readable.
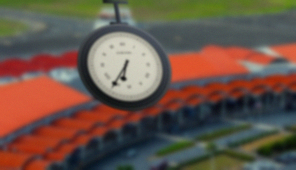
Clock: 6.36
